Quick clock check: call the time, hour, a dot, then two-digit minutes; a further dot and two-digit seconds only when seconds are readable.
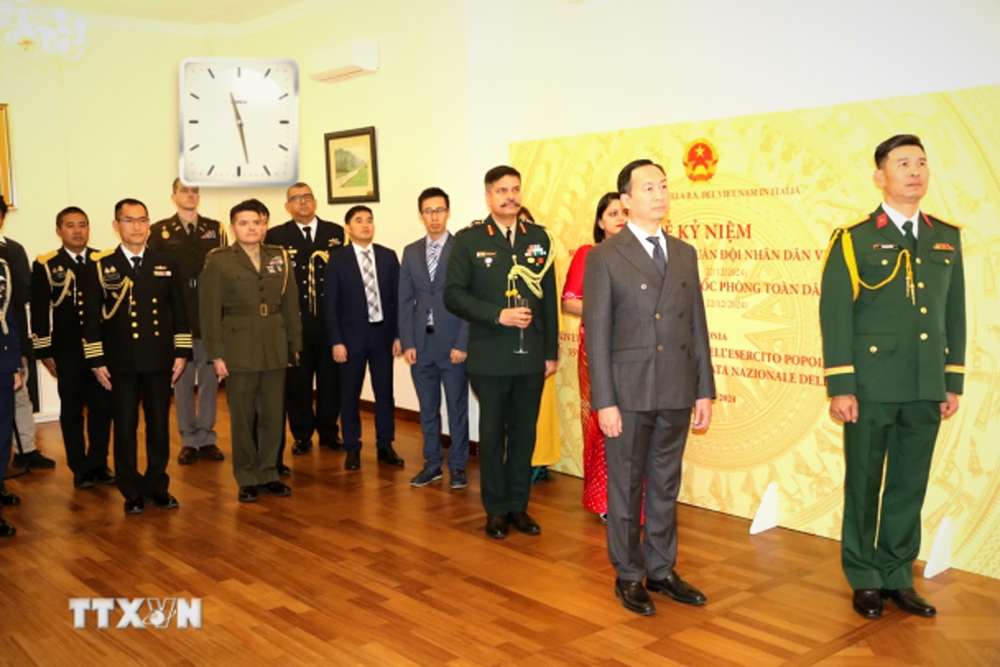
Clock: 11.28
